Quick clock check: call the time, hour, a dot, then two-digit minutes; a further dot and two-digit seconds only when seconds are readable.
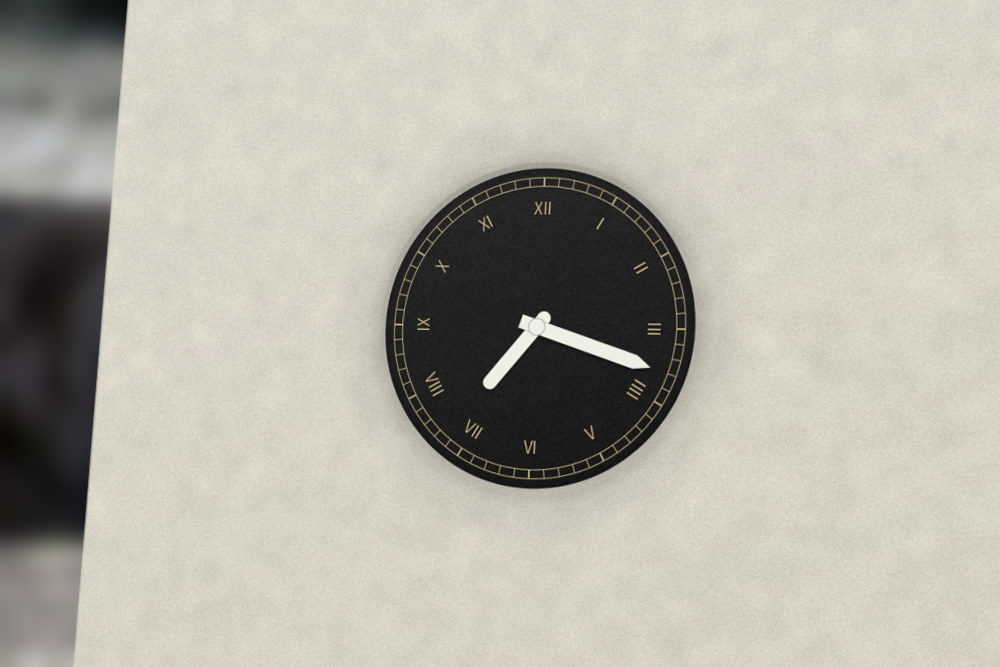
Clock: 7.18
